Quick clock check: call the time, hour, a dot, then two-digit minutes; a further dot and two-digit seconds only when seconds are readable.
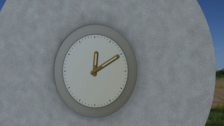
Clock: 12.10
